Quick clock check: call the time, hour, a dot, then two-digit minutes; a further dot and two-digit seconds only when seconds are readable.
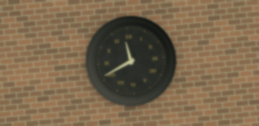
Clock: 11.41
